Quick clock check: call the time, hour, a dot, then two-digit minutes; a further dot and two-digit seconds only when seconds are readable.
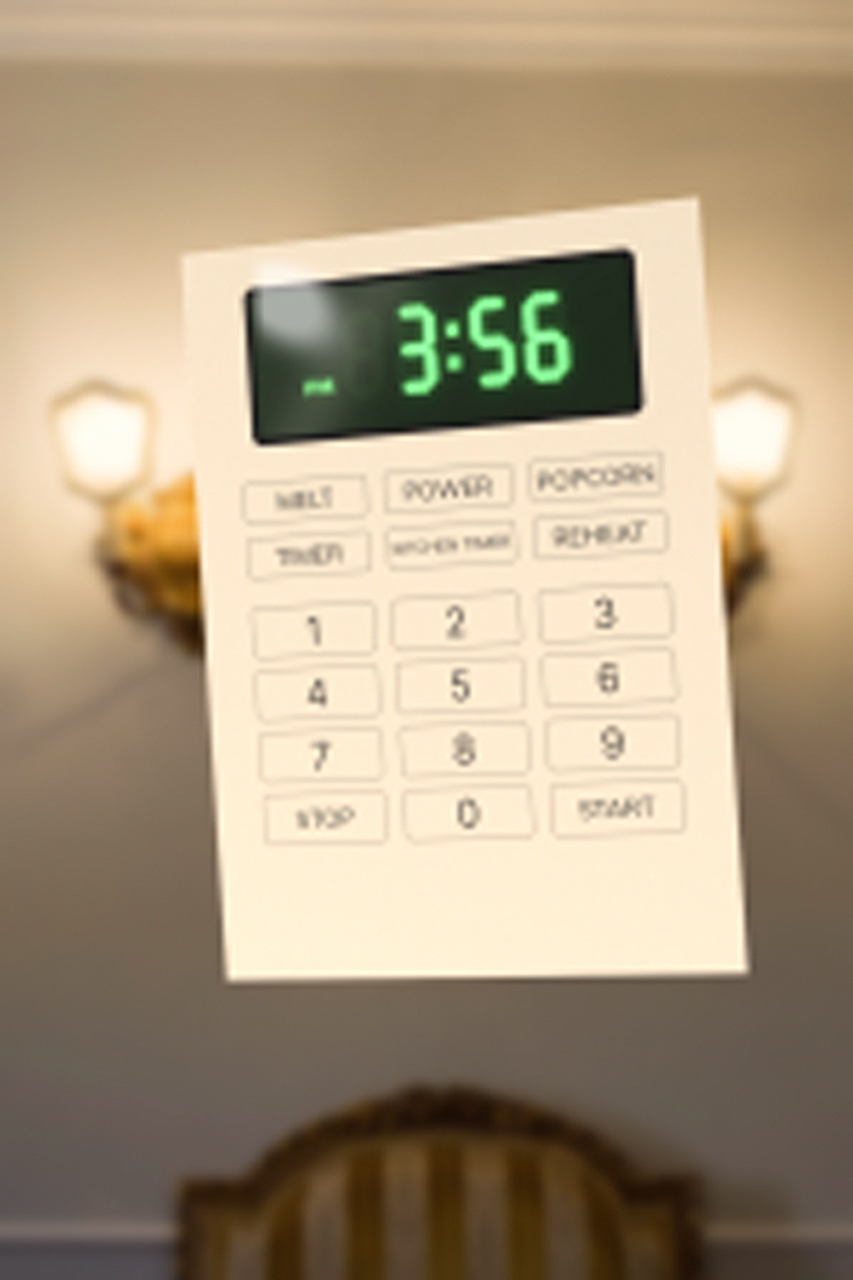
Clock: 3.56
